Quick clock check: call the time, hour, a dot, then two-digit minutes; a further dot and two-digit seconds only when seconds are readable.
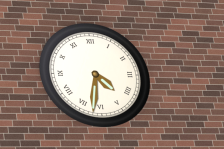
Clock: 4.32
